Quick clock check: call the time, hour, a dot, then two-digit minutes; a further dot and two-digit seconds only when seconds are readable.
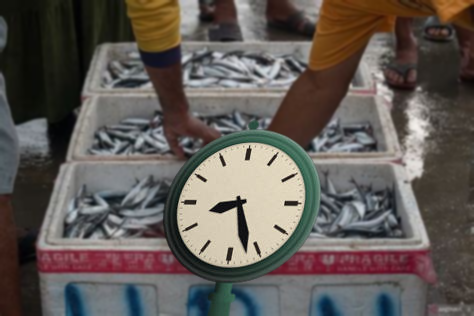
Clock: 8.27
